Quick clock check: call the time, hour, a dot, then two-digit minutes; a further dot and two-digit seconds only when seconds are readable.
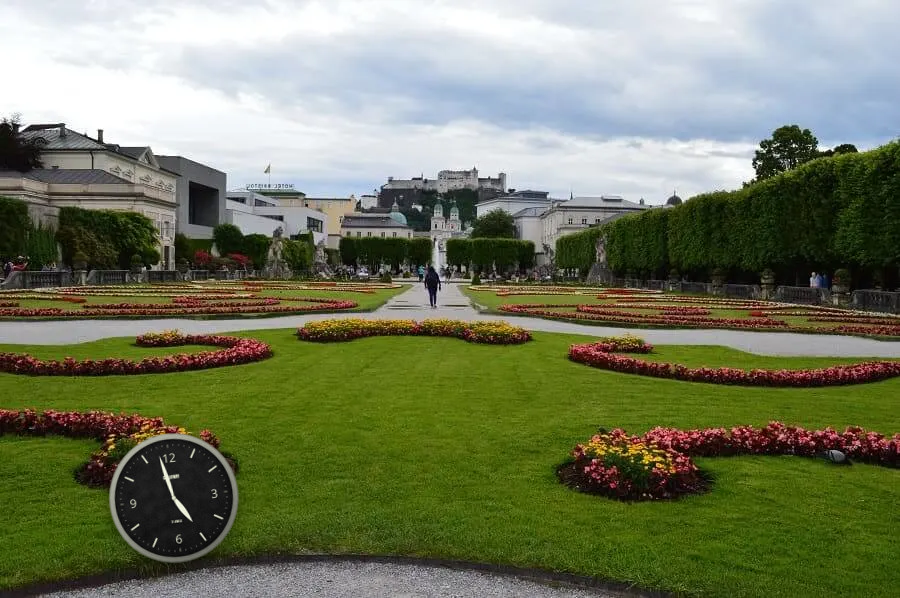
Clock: 4.58
